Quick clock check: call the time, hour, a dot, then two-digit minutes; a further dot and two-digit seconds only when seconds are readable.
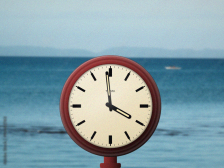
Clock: 3.59
